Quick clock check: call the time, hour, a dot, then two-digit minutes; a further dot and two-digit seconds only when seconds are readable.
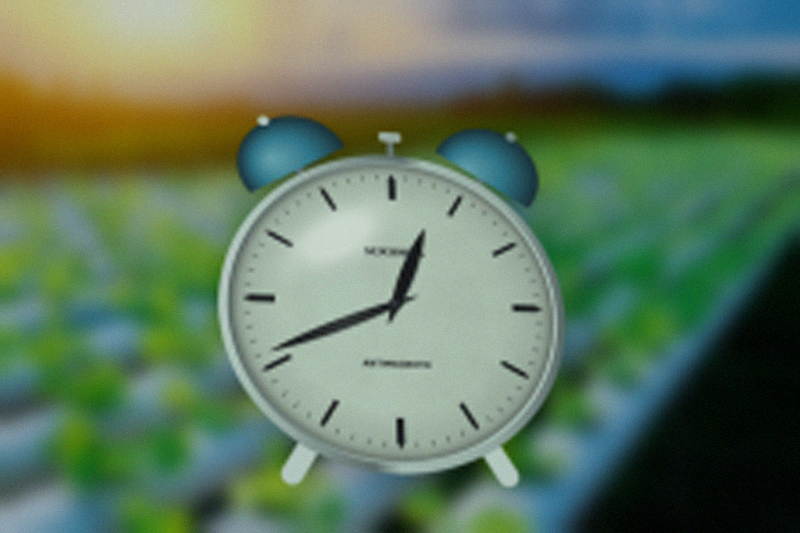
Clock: 12.41
